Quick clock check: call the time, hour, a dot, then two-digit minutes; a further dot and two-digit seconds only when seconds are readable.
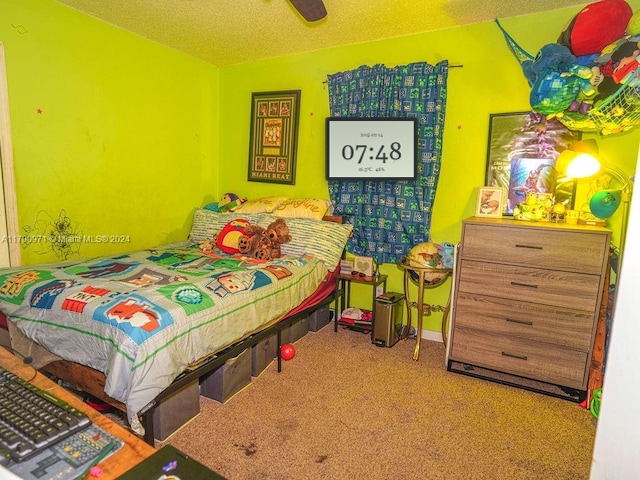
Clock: 7.48
